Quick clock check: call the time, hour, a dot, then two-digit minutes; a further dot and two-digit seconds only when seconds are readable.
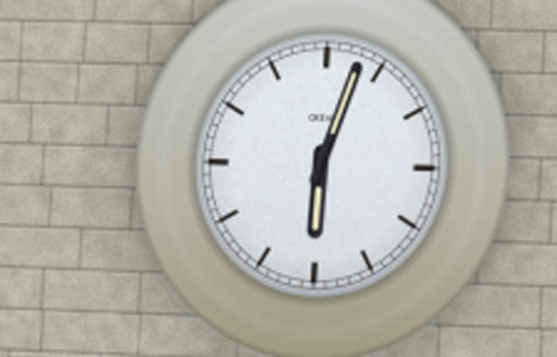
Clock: 6.03
